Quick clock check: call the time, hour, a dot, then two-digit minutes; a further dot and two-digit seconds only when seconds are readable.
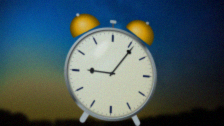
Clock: 9.06
